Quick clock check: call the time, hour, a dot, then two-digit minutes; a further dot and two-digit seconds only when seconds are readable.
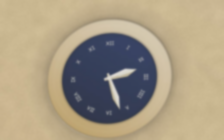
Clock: 2.27
